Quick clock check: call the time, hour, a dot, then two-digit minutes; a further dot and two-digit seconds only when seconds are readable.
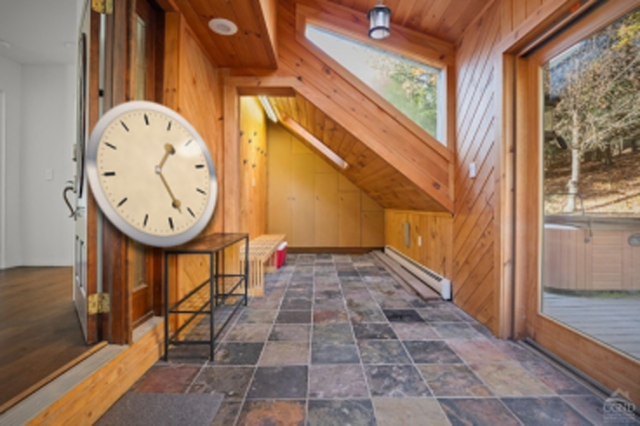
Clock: 1.27
